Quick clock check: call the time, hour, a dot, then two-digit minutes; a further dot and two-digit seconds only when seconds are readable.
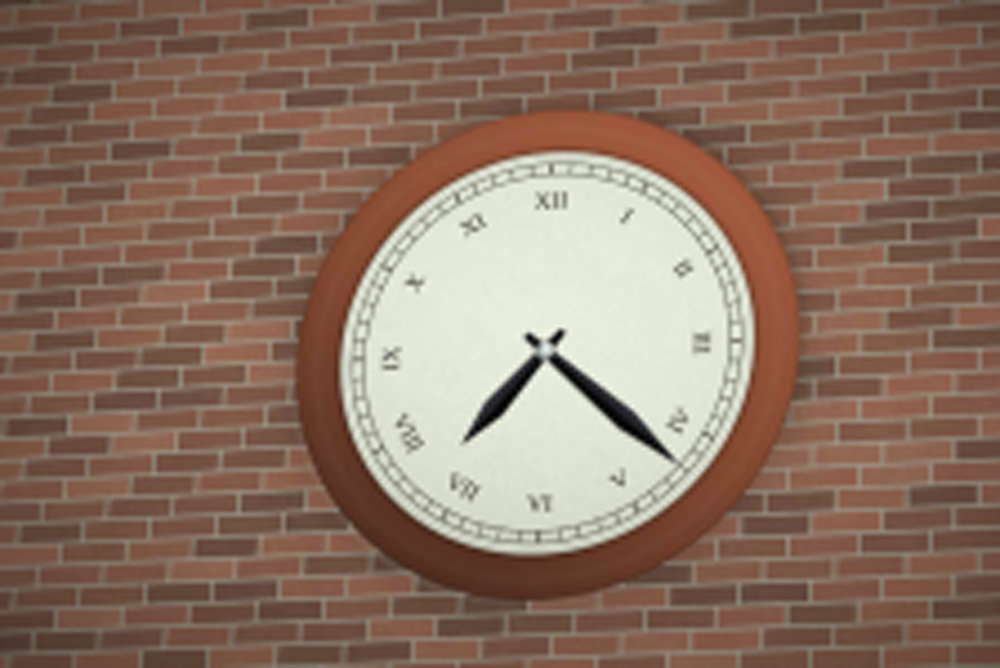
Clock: 7.22
